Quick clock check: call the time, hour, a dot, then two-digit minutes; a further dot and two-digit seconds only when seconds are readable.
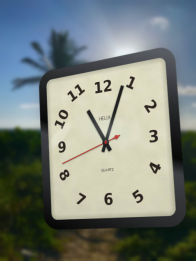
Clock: 11.03.42
